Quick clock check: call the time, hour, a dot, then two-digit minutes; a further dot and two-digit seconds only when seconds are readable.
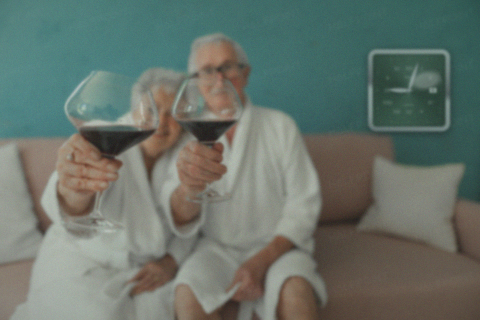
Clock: 9.03
